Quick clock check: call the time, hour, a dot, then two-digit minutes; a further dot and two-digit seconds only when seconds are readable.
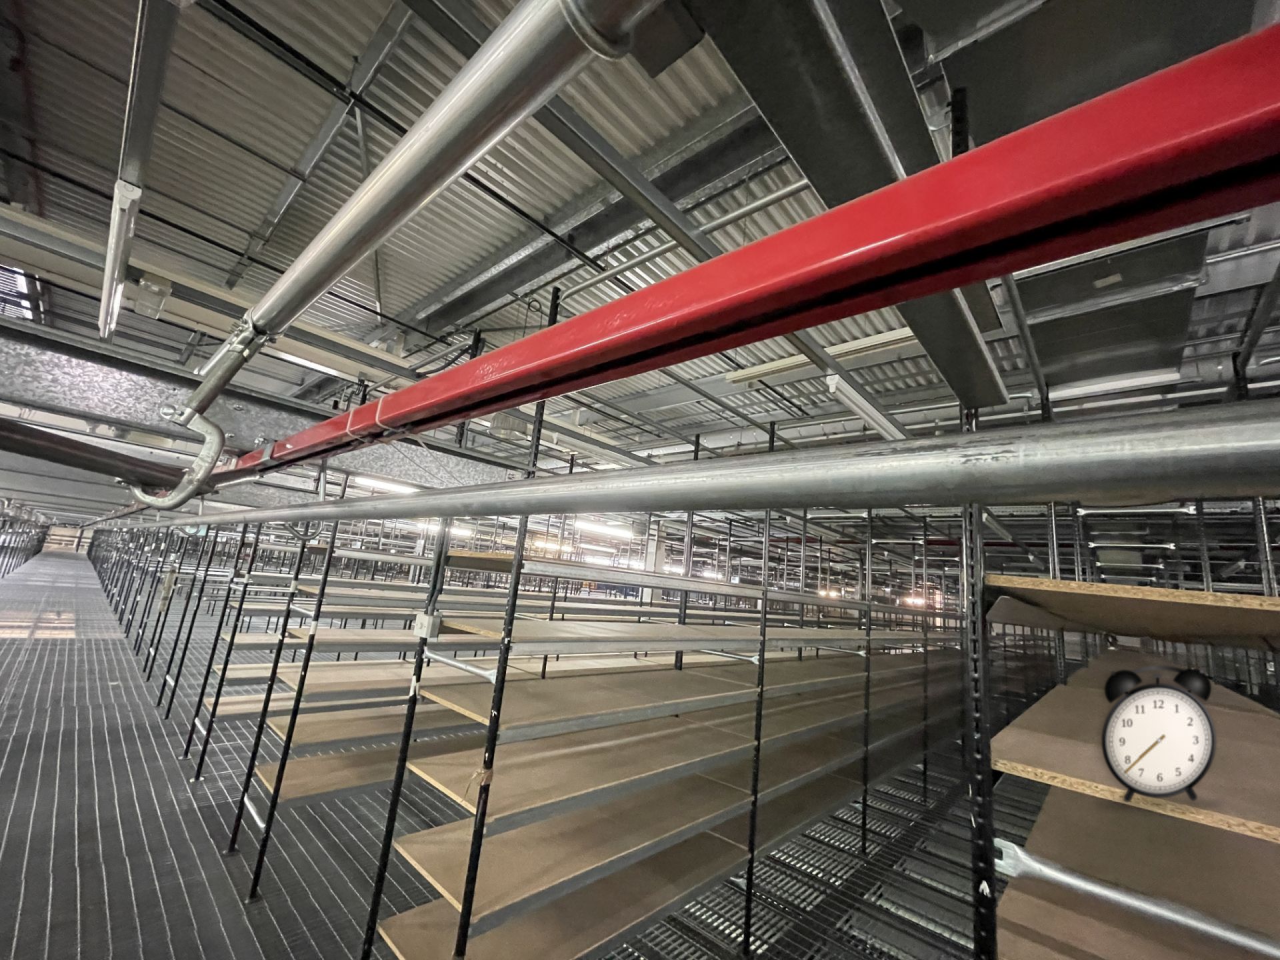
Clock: 7.38
